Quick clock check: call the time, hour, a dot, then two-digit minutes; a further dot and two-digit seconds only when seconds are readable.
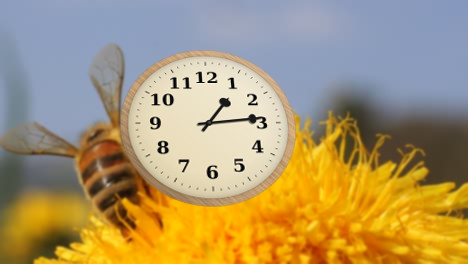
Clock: 1.14
